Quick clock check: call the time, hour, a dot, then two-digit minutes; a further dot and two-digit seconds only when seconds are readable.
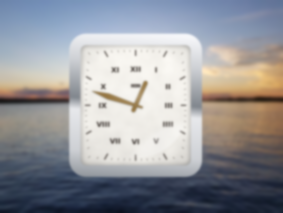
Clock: 12.48
